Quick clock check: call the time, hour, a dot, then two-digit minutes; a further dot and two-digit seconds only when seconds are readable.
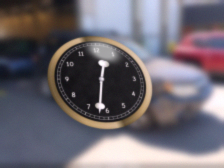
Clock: 12.32
